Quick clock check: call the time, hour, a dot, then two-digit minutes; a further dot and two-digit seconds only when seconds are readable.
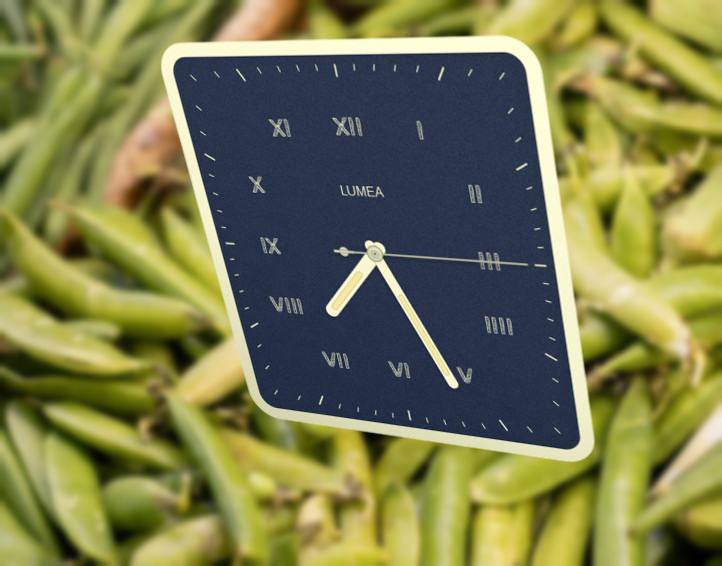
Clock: 7.26.15
